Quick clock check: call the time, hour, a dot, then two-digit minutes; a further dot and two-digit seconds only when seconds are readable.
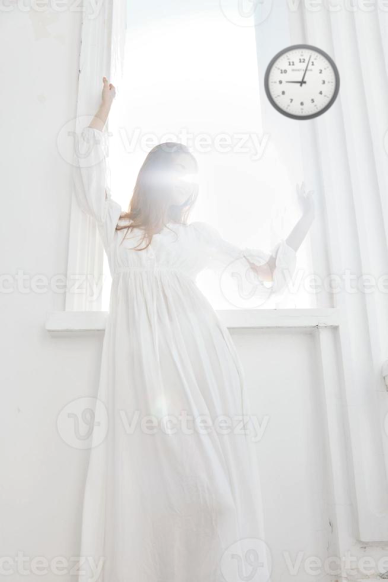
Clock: 9.03
